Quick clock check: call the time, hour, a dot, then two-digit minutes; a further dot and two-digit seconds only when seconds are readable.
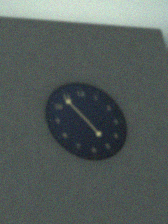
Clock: 4.54
